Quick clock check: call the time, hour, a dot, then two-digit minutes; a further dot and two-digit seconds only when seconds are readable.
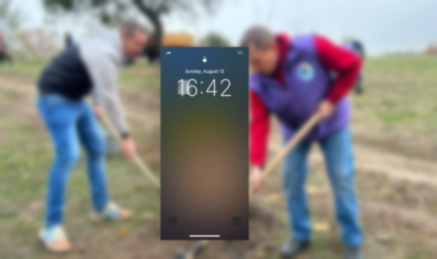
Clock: 16.42
